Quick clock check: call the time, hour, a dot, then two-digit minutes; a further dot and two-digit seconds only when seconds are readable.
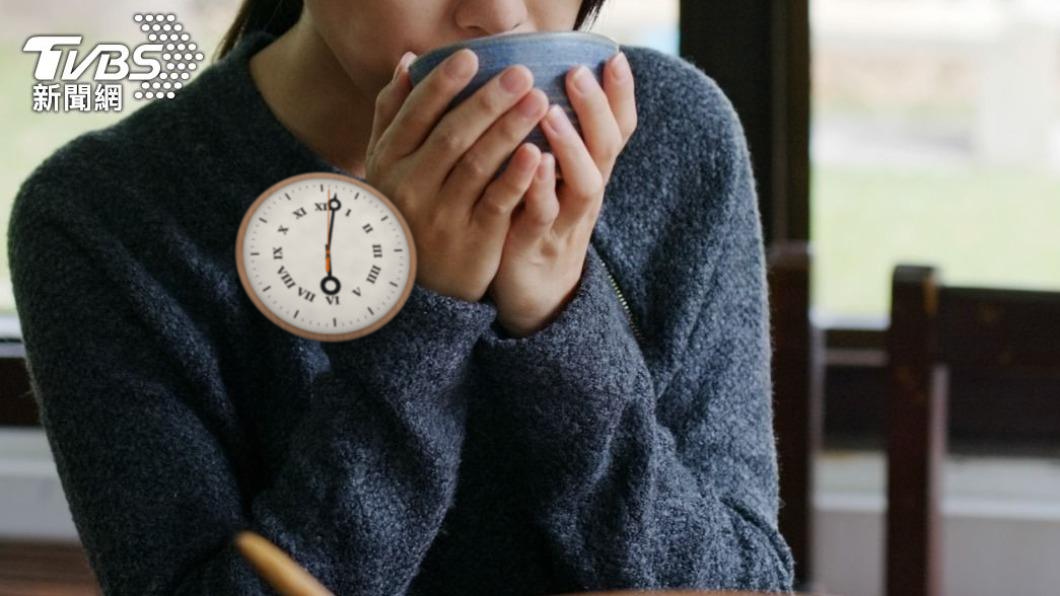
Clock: 6.02.01
